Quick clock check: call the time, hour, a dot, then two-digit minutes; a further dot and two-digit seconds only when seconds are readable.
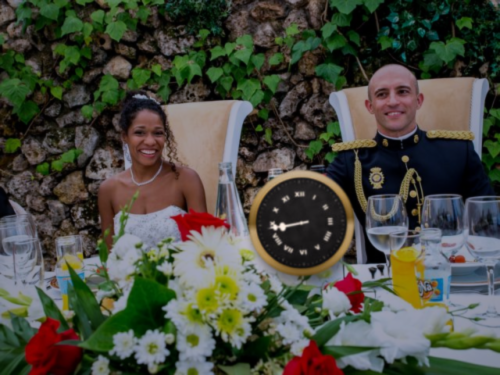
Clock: 8.44
